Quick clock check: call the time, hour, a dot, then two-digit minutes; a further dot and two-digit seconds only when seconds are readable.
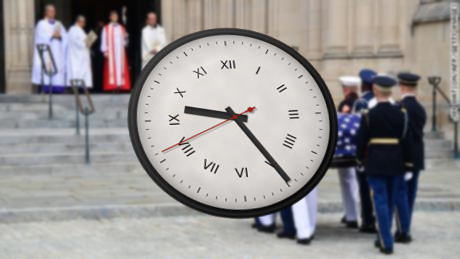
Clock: 9.24.41
